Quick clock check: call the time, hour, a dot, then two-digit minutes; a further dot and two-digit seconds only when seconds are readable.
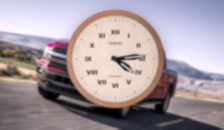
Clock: 4.14
